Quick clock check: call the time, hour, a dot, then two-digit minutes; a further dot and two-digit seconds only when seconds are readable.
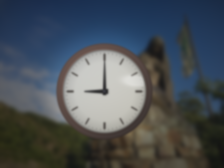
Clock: 9.00
